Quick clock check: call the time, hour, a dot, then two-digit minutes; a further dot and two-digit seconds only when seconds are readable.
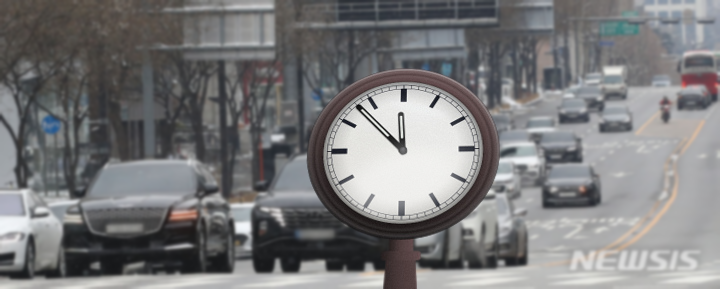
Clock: 11.53
